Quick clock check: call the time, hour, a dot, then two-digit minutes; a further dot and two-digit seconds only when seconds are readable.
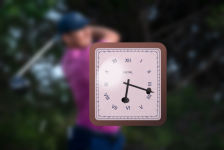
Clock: 6.18
